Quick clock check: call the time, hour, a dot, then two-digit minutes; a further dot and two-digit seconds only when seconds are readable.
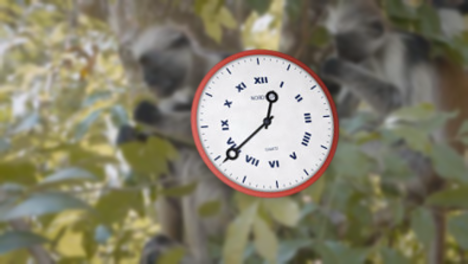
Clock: 12.39
